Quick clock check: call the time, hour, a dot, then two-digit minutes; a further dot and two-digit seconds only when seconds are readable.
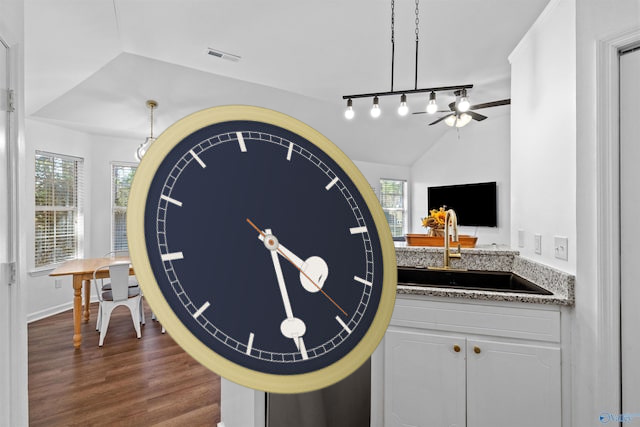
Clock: 4.30.24
